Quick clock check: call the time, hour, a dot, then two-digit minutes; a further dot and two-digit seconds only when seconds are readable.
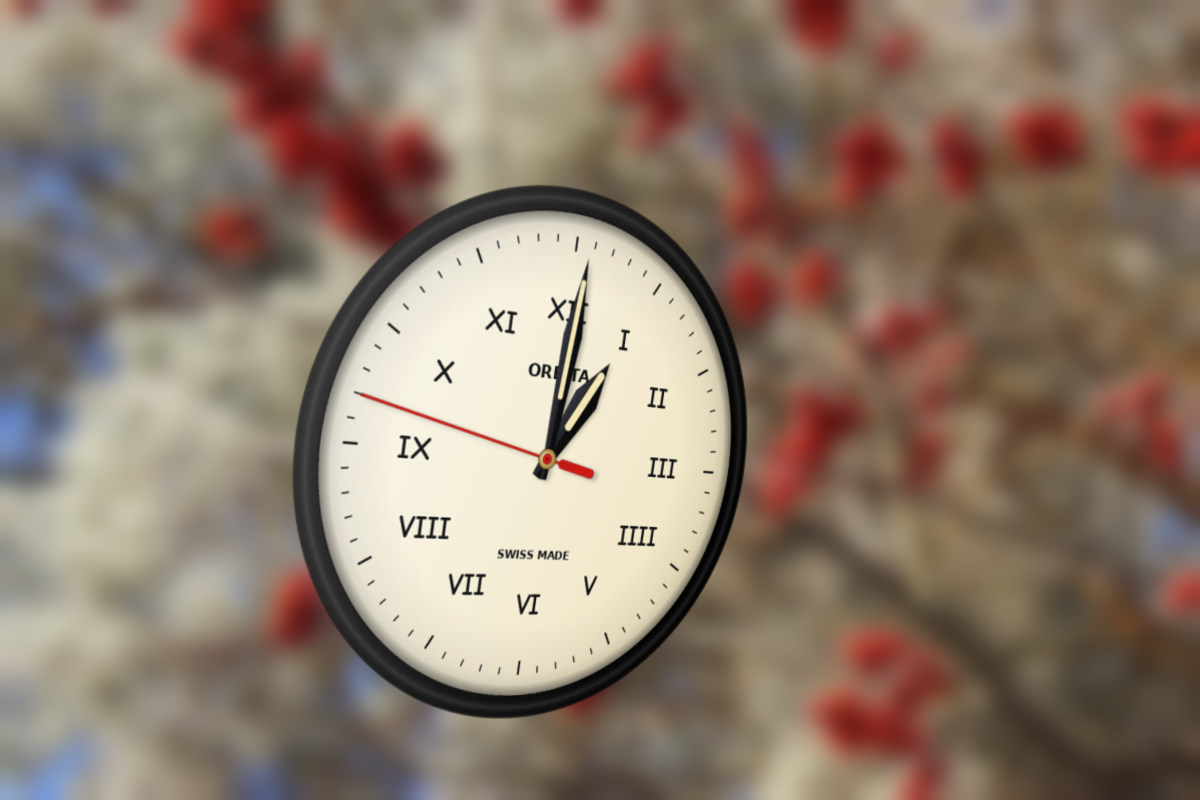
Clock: 1.00.47
